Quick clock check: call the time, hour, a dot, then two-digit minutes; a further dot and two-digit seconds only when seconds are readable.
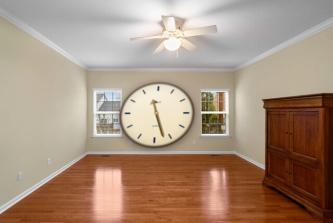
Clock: 11.27
